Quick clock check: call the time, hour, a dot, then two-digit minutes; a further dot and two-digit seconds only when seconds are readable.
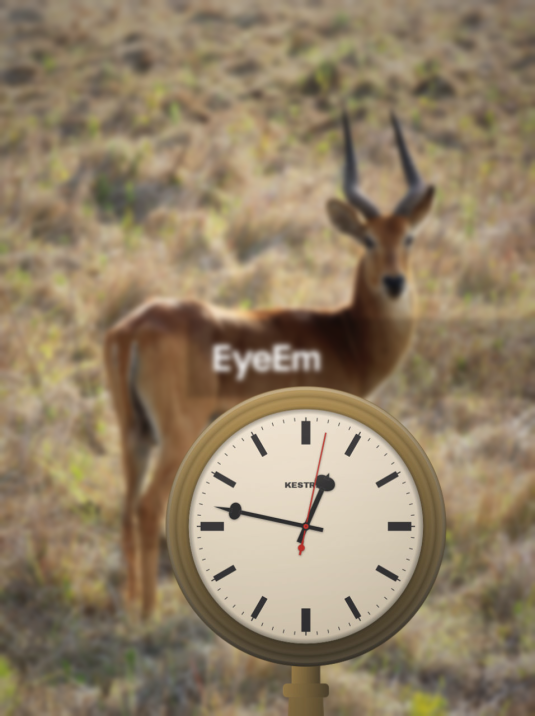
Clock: 12.47.02
